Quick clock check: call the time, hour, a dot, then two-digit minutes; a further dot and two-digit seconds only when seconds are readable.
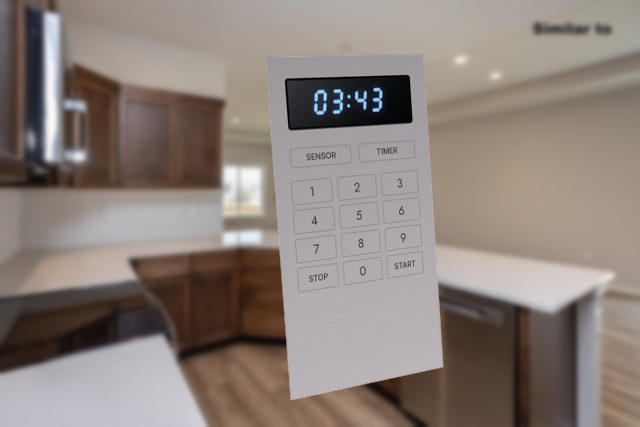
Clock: 3.43
